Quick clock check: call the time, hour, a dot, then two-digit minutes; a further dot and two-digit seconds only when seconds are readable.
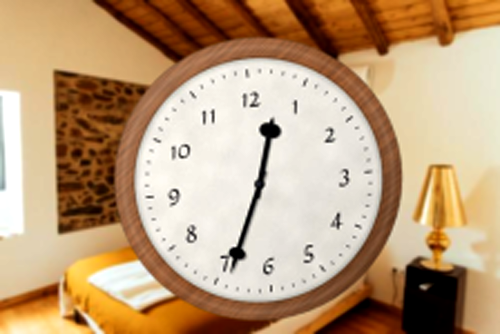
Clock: 12.34
